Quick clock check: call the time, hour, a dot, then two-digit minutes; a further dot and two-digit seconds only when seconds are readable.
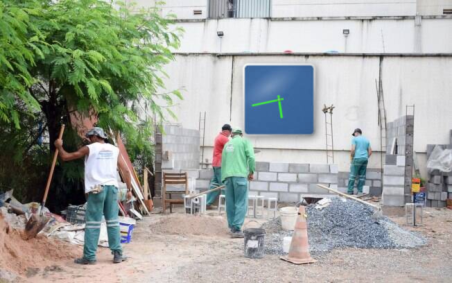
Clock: 5.43
